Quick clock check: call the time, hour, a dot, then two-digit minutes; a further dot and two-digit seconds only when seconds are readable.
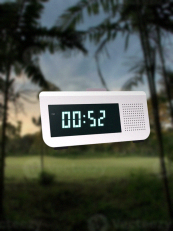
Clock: 0.52
